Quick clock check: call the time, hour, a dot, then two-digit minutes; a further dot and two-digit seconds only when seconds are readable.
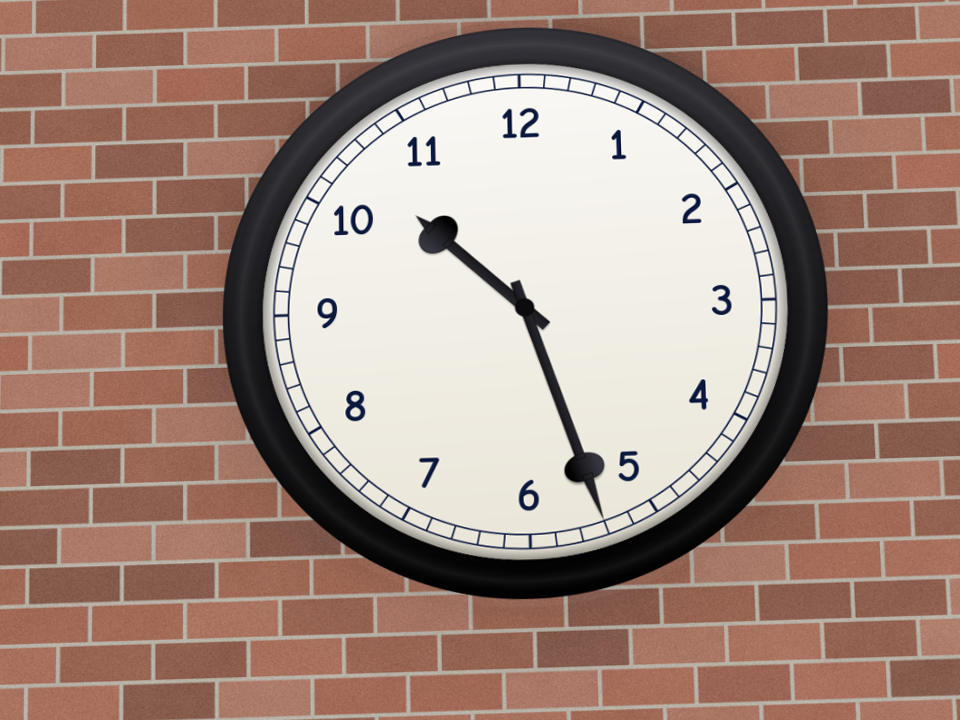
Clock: 10.27
